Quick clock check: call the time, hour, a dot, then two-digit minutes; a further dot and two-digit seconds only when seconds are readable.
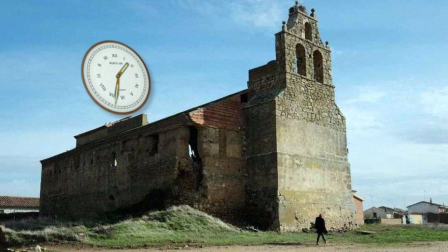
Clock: 1.33
